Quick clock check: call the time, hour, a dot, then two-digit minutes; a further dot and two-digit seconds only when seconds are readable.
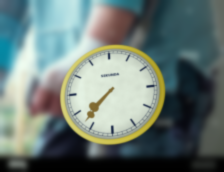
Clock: 7.37
